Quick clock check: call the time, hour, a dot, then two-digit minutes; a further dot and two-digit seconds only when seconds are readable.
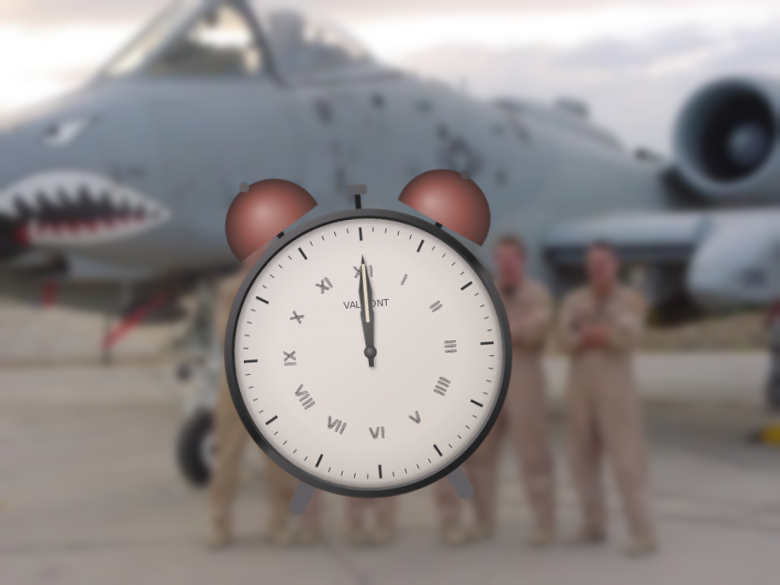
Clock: 12.00
